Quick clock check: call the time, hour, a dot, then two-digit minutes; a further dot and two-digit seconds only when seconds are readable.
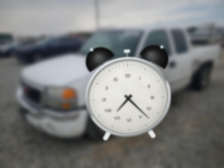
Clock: 7.23
